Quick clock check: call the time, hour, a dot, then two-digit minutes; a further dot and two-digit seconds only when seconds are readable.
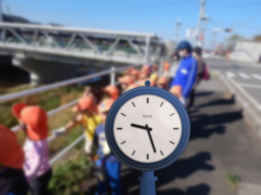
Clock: 9.27
